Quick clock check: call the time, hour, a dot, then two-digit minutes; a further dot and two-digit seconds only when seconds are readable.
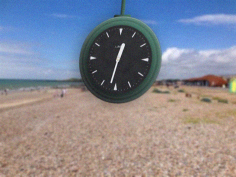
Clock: 12.32
